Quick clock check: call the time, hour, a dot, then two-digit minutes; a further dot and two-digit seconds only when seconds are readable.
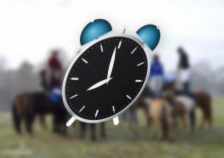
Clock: 7.59
